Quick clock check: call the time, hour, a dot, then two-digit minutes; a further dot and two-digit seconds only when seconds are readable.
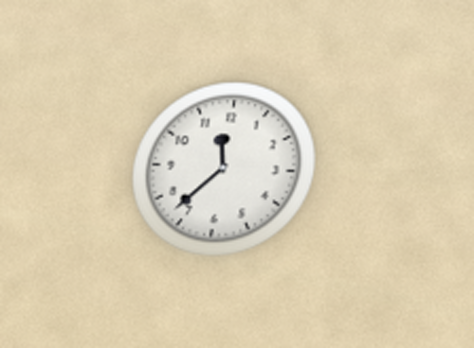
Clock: 11.37
